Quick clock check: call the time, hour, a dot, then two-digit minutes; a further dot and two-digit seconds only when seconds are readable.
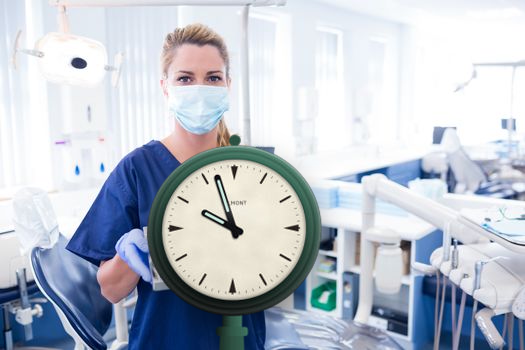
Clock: 9.57
